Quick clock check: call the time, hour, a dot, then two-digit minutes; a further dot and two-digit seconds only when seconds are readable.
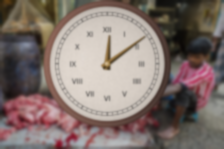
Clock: 12.09
